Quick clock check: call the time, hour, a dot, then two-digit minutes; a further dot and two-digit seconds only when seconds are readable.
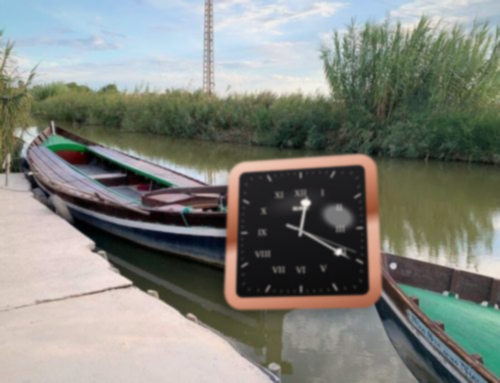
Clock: 12.20.19
